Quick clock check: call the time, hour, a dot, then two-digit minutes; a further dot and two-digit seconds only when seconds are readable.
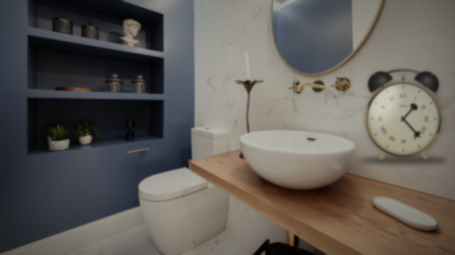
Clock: 1.23
